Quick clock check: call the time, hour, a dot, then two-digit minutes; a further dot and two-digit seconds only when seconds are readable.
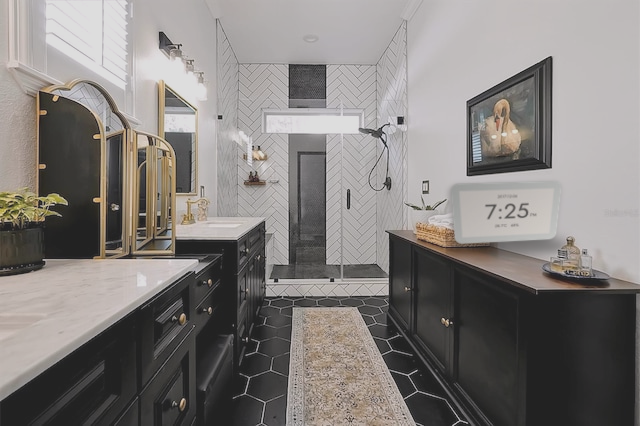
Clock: 7.25
